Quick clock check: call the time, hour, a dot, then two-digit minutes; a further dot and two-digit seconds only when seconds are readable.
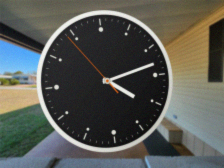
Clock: 4.12.54
